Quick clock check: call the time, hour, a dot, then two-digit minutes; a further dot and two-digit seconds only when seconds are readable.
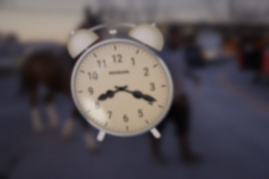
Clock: 8.19
